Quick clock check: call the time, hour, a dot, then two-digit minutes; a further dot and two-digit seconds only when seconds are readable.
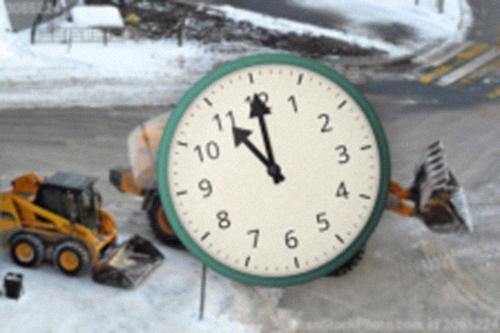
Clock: 11.00
